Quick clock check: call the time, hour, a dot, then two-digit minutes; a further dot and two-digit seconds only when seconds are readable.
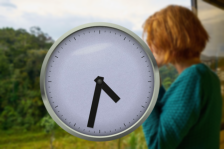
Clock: 4.32
